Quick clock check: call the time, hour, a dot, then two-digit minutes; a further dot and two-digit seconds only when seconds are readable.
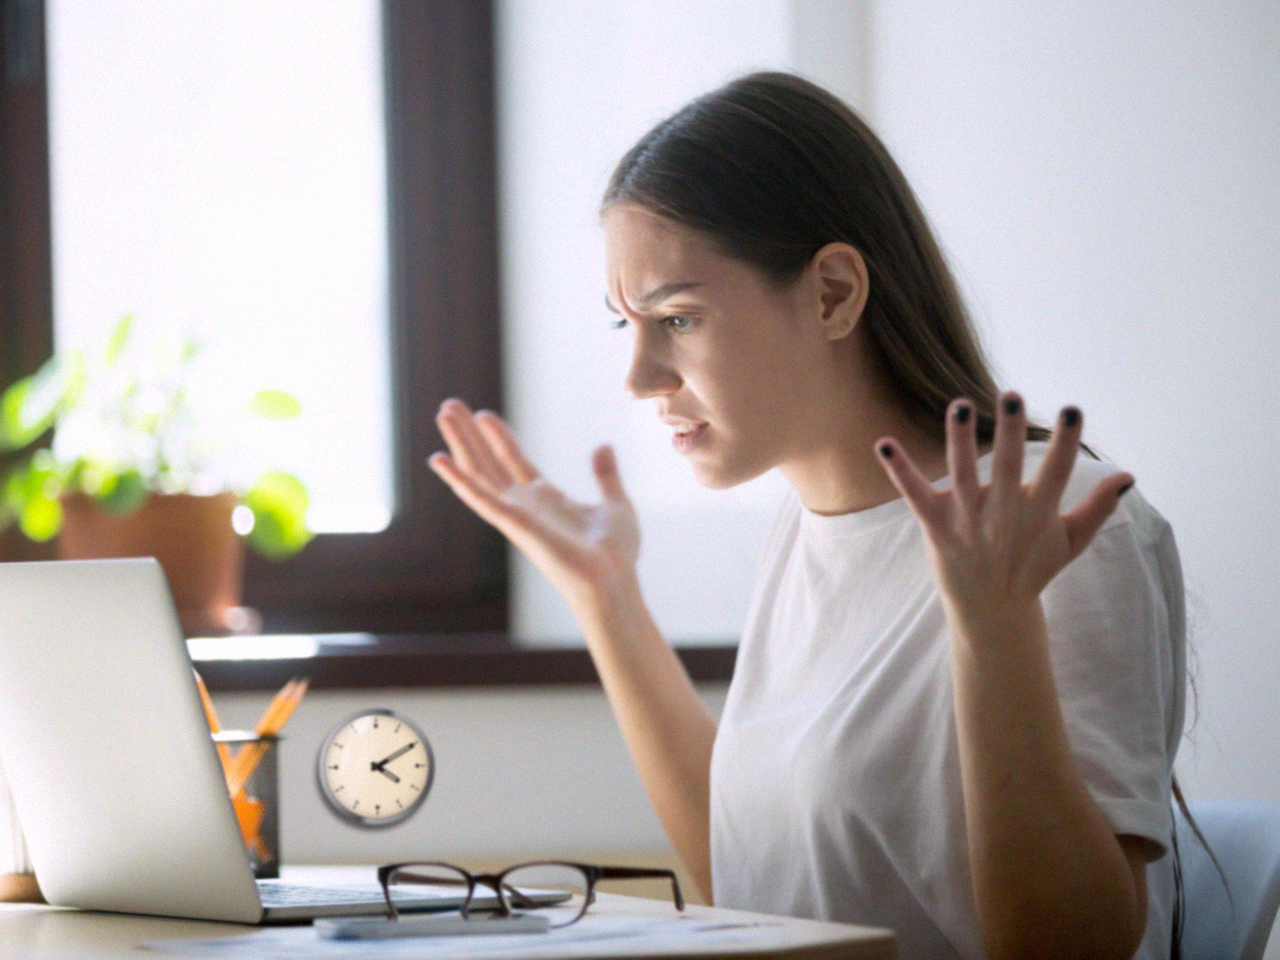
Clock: 4.10
